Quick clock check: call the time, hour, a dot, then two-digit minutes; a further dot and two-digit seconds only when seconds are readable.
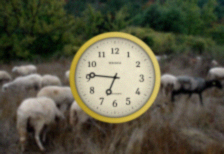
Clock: 6.46
